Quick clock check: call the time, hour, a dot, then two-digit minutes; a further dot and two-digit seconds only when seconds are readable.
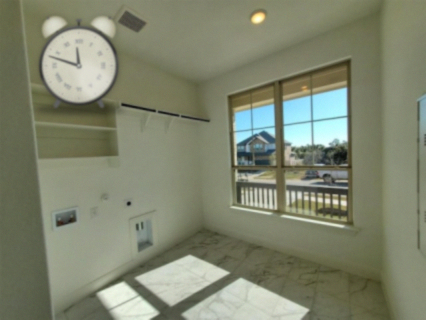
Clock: 11.48
